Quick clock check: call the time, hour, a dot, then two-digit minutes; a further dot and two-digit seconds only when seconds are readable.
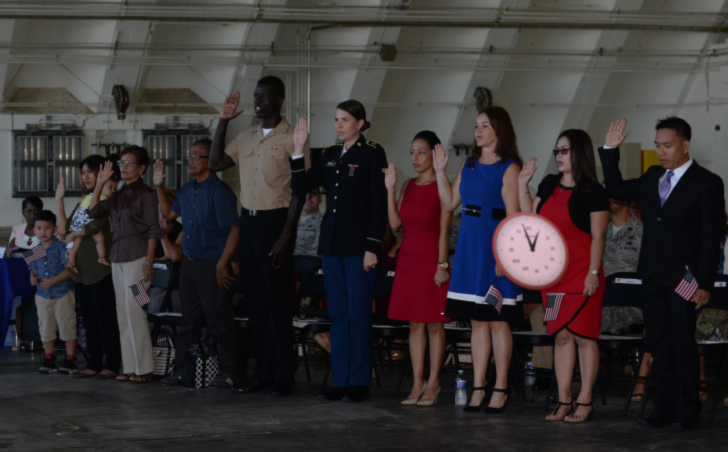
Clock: 12.58
